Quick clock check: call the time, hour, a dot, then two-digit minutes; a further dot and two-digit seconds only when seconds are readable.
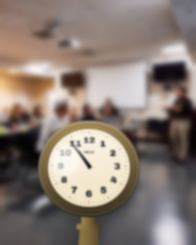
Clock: 10.54
